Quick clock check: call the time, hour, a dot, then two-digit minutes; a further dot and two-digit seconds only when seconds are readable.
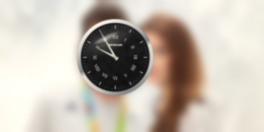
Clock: 9.55
